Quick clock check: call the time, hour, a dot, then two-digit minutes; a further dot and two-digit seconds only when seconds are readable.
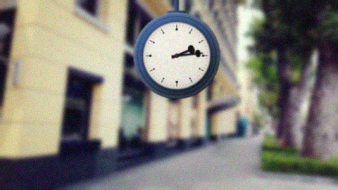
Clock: 2.14
